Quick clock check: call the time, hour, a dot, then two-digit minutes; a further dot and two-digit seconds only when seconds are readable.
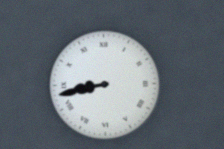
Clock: 8.43
